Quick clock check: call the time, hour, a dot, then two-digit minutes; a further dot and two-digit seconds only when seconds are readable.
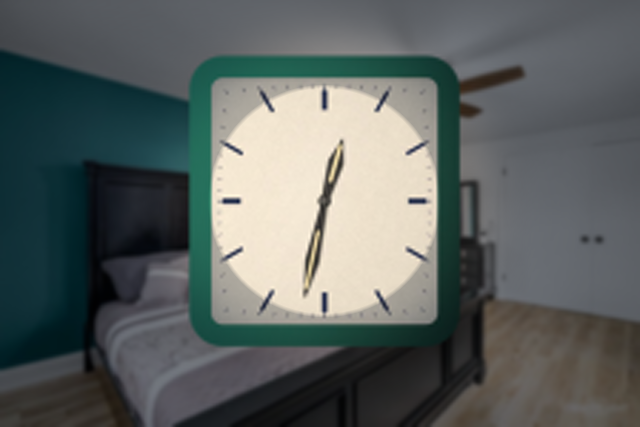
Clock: 12.32
